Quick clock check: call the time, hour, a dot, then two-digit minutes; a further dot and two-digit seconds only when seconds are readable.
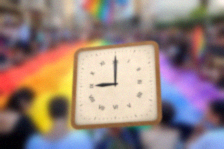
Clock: 9.00
